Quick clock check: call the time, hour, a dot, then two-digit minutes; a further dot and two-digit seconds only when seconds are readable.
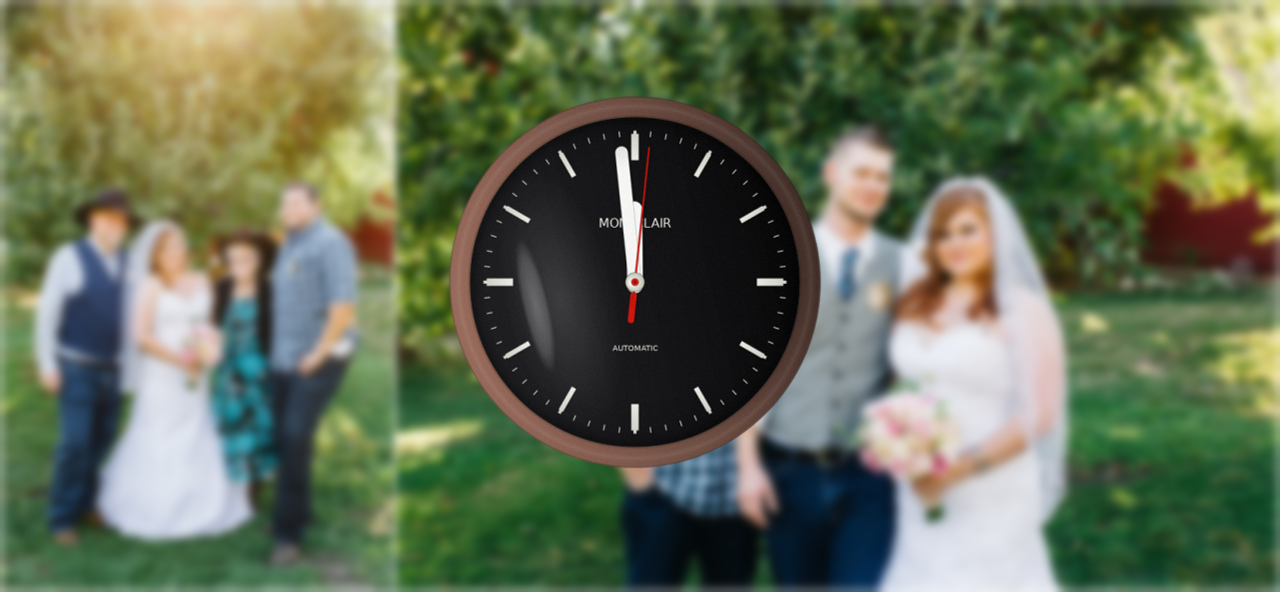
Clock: 11.59.01
